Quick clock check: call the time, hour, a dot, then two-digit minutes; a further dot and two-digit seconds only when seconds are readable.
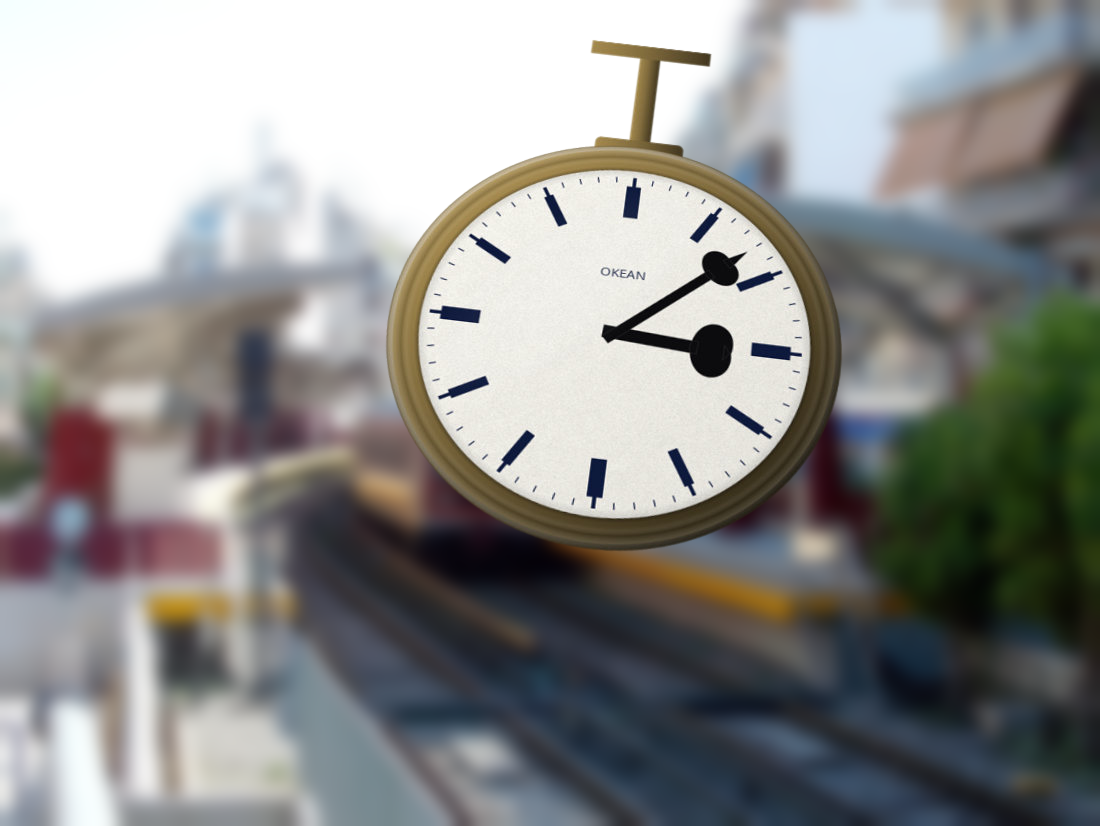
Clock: 3.08
